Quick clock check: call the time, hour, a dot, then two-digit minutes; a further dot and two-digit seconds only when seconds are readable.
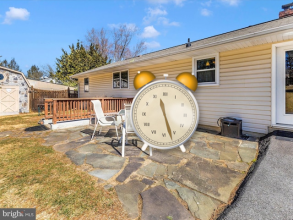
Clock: 11.27
